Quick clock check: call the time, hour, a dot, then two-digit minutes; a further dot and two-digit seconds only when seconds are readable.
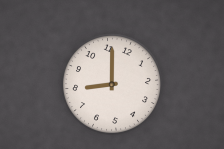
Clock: 7.56
